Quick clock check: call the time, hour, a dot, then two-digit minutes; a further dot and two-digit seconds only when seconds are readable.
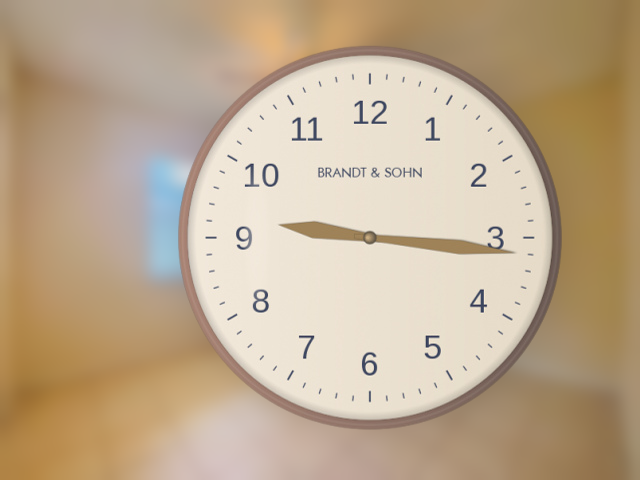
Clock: 9.16
